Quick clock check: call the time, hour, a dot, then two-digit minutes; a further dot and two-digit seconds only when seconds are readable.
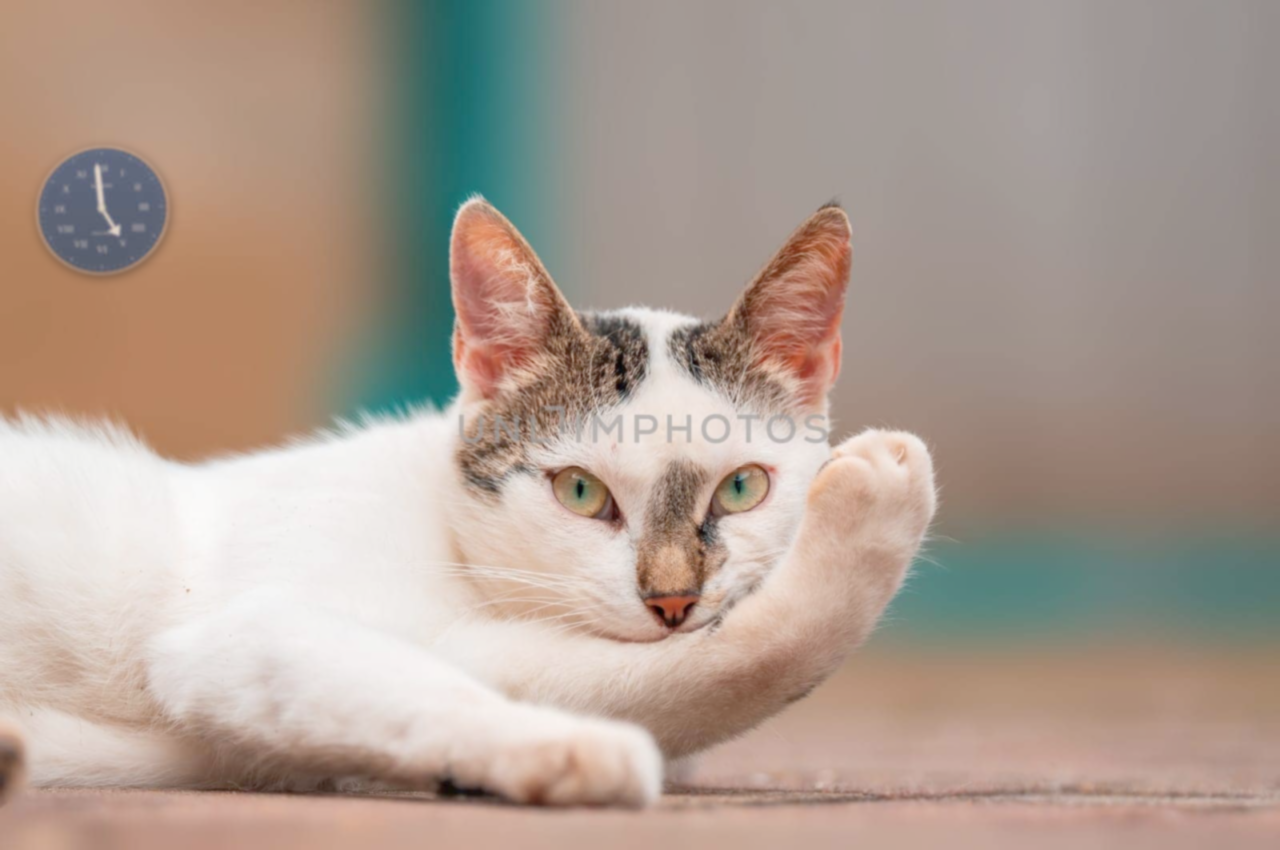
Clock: 4.59
